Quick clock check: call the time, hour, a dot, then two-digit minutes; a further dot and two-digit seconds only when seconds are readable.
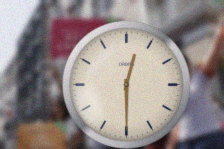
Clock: 12.30
